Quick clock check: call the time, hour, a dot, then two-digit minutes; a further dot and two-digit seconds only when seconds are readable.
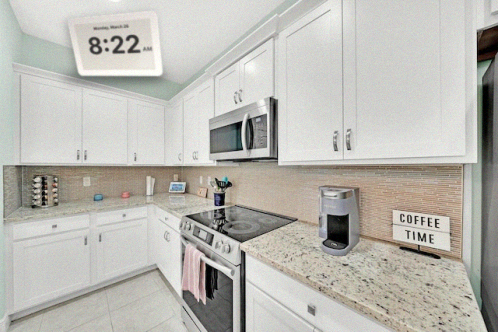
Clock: 8.22
